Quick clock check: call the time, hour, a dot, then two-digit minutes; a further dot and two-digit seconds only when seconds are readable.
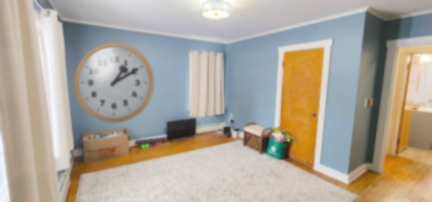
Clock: 1.10
